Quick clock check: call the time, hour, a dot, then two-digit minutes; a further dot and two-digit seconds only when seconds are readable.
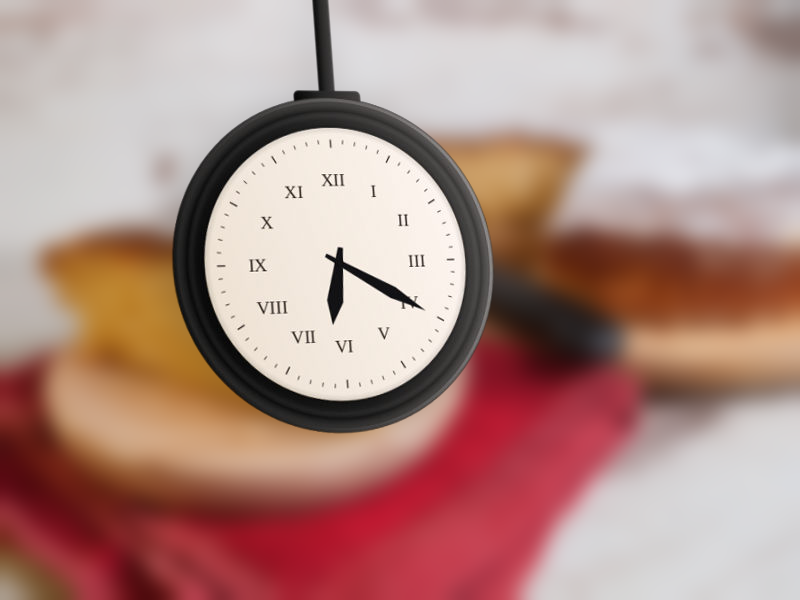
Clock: 6.20
